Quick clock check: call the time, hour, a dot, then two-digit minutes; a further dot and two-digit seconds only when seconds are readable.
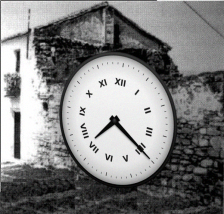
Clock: 7.20
